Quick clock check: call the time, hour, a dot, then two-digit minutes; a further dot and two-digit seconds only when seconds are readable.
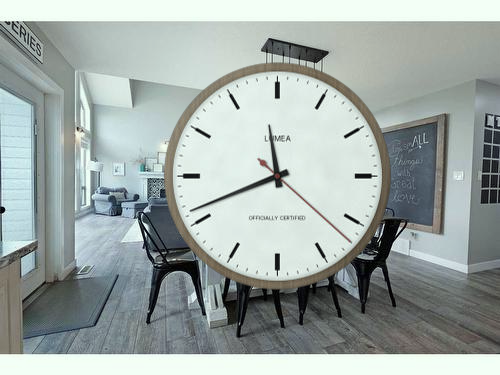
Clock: 11.41.22
